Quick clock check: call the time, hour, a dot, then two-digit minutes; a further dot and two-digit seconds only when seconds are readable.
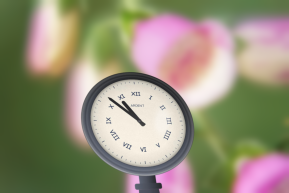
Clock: 10.52
